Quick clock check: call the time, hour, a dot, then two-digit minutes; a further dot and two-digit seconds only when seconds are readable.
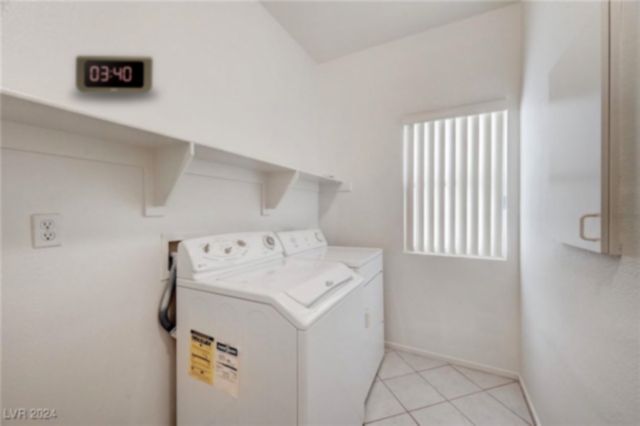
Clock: 3.40
